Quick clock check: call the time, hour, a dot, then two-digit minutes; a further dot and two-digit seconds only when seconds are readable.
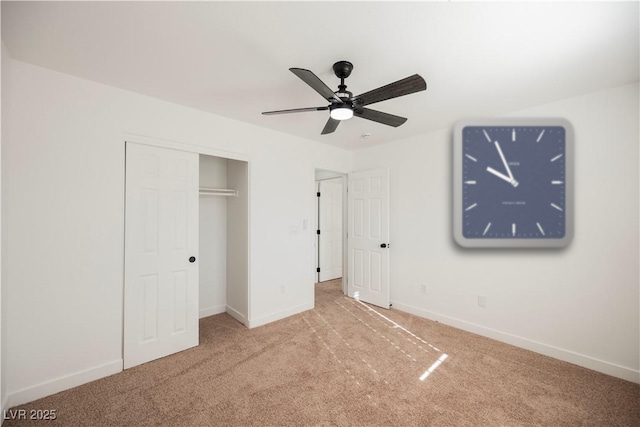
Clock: 9.56
